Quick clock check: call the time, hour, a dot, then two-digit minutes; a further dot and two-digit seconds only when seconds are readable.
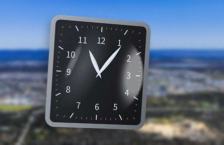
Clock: 11.06
